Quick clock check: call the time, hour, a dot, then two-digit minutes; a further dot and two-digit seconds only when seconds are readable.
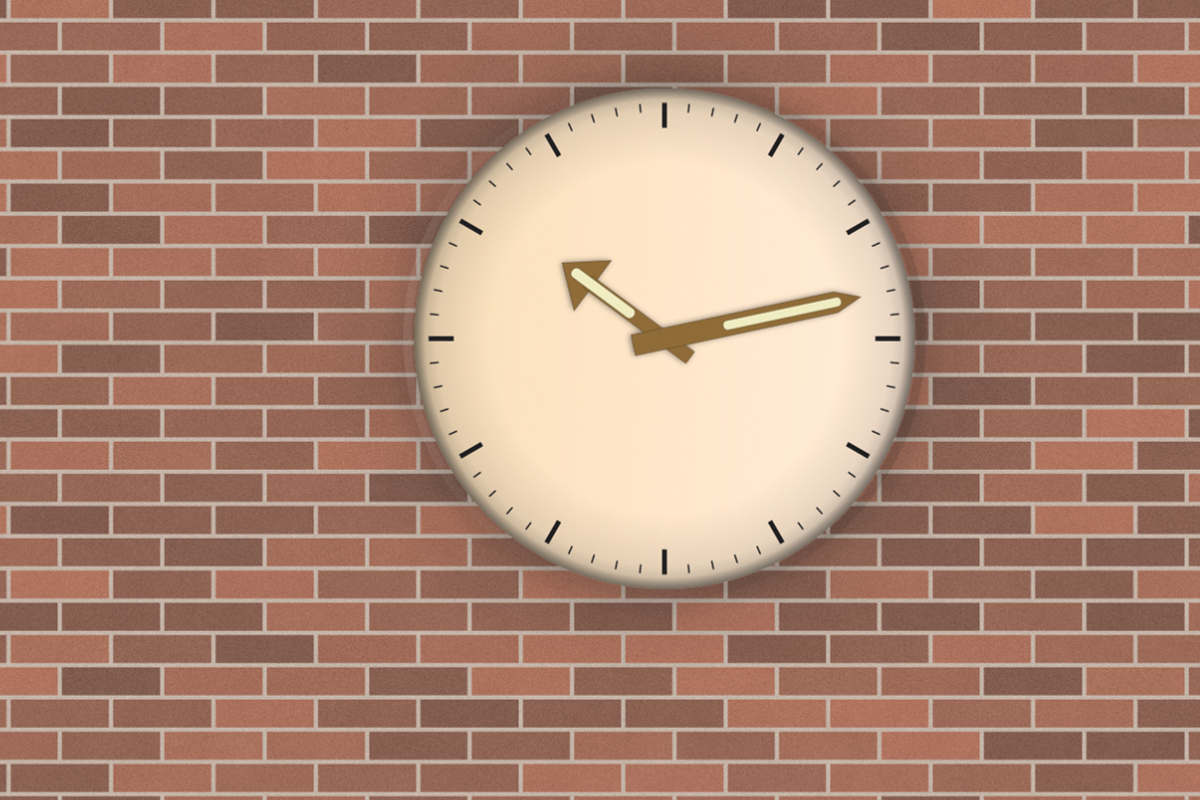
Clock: 10.13
